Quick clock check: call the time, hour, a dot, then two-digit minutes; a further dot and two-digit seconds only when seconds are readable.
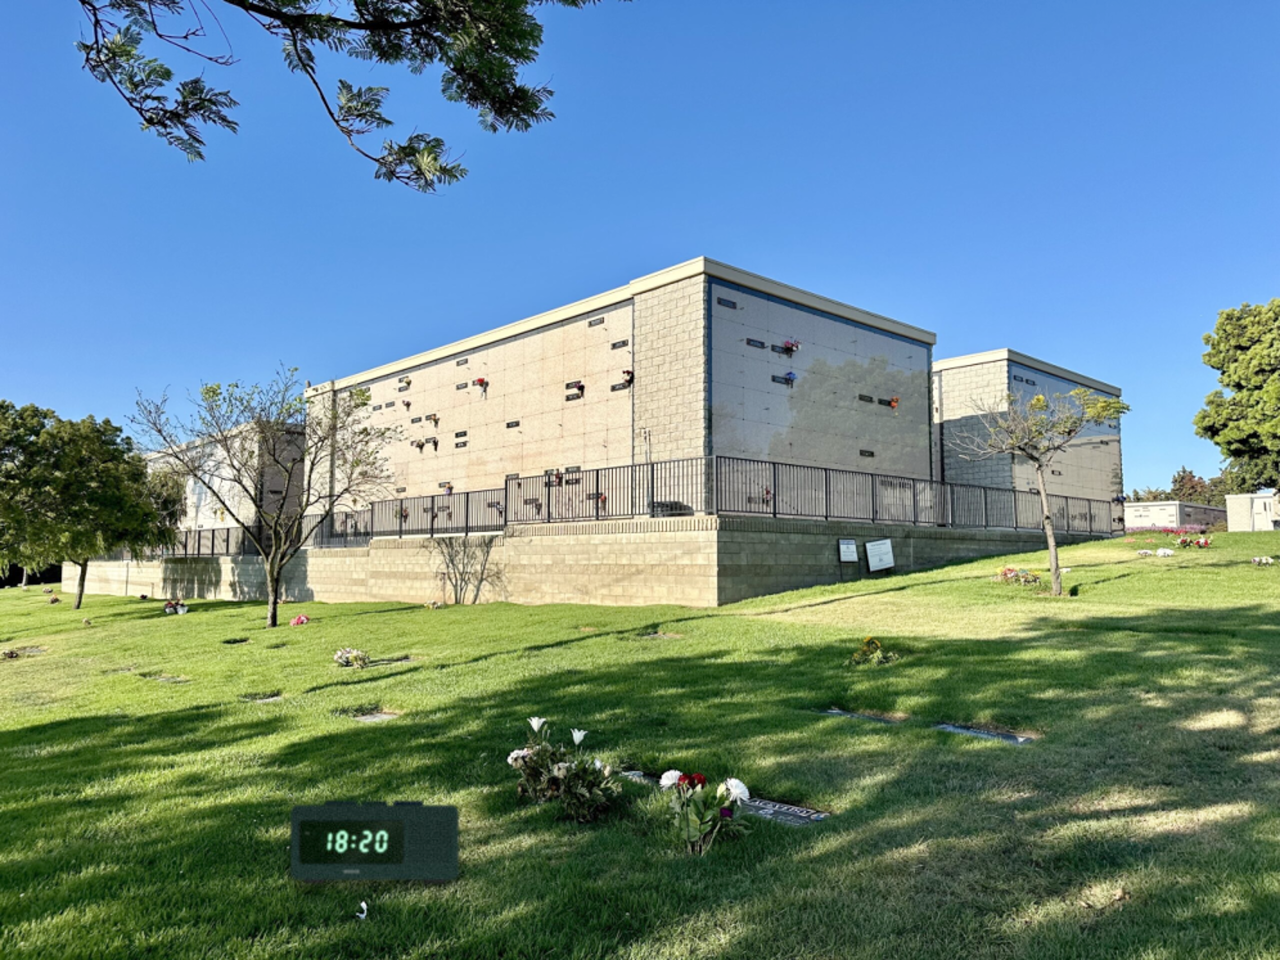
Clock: 18.20
